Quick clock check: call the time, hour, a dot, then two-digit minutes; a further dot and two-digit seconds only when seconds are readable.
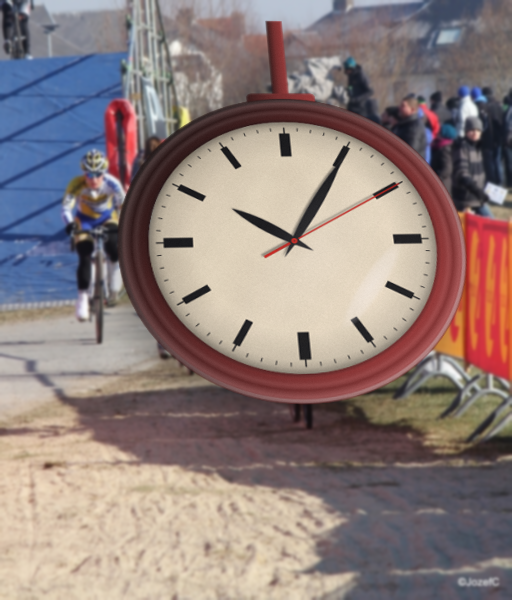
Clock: 10.05.10
